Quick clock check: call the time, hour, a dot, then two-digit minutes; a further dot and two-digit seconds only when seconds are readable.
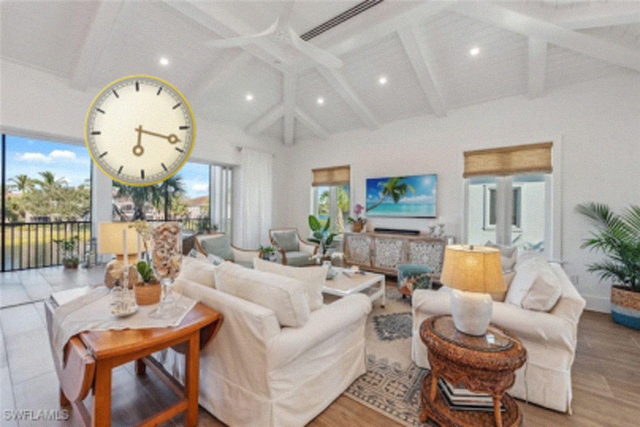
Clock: 6.18
